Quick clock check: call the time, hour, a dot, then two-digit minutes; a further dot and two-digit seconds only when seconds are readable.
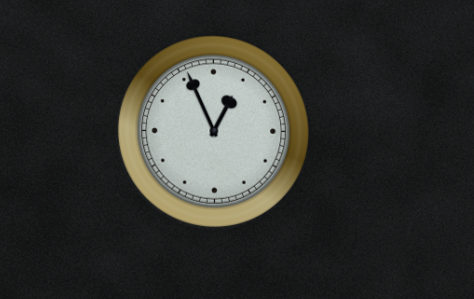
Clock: 12.56
